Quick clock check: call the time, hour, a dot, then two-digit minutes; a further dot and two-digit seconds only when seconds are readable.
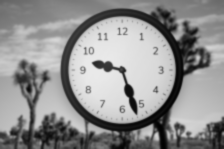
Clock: 9.27
